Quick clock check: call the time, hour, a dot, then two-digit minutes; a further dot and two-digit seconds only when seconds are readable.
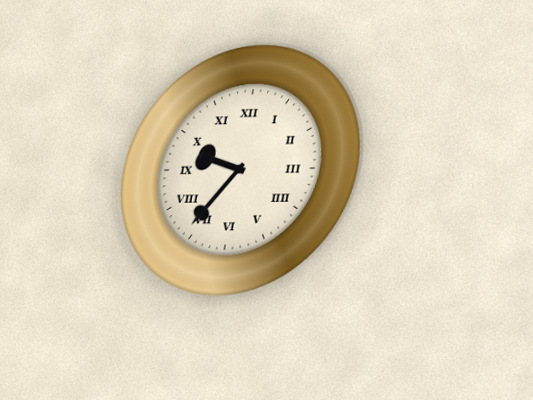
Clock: 9.36
